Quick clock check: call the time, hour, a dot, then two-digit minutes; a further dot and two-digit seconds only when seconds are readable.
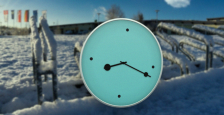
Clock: 8.18
